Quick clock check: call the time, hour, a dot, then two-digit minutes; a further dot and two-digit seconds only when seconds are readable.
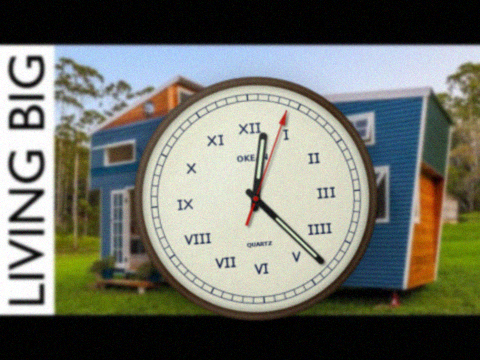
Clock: 12.23.04
